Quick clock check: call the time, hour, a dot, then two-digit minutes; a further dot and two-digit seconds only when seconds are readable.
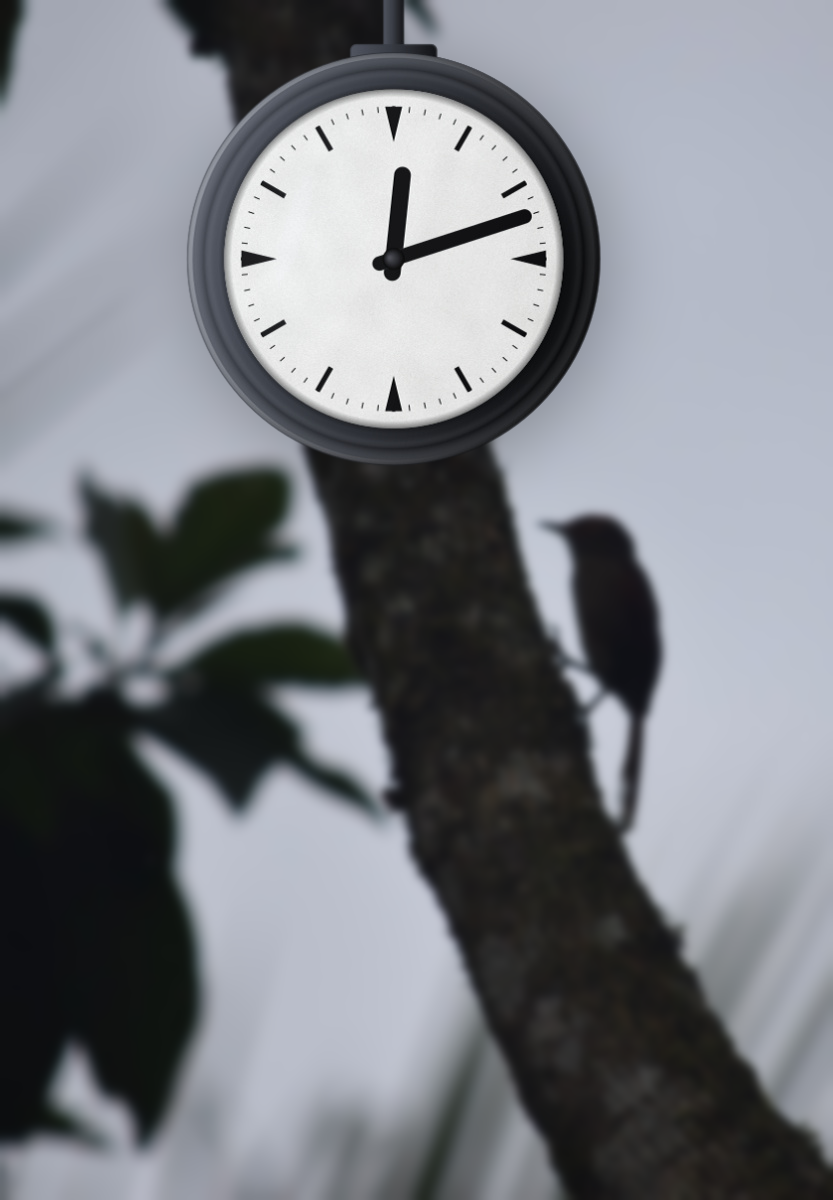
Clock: 12.12
